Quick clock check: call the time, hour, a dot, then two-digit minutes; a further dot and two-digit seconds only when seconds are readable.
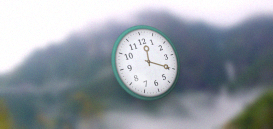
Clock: 12.20
